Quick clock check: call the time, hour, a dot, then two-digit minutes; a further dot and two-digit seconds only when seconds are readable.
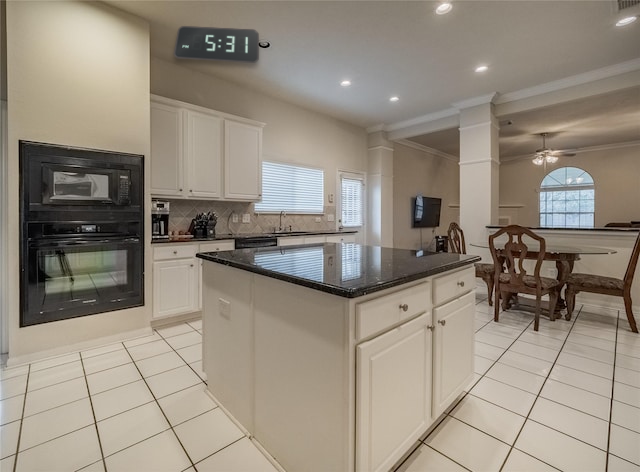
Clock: 5.31
